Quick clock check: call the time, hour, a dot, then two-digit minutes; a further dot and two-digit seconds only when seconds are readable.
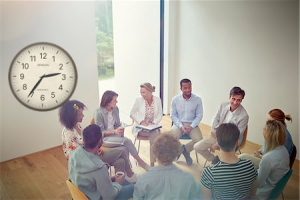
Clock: 2.36
